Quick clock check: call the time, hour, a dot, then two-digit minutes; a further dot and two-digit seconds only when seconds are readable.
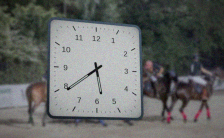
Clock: 5.39
